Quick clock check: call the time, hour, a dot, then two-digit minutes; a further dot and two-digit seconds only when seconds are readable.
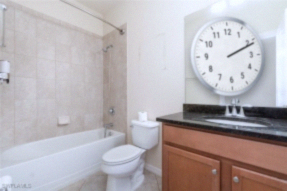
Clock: 2.11
